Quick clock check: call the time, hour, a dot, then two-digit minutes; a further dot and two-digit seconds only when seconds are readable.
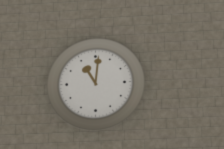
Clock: 11.01
